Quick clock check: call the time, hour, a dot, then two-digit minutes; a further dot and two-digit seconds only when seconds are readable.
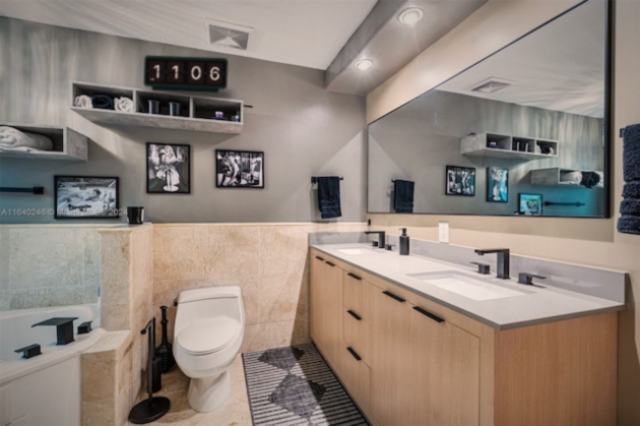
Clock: 11.06
